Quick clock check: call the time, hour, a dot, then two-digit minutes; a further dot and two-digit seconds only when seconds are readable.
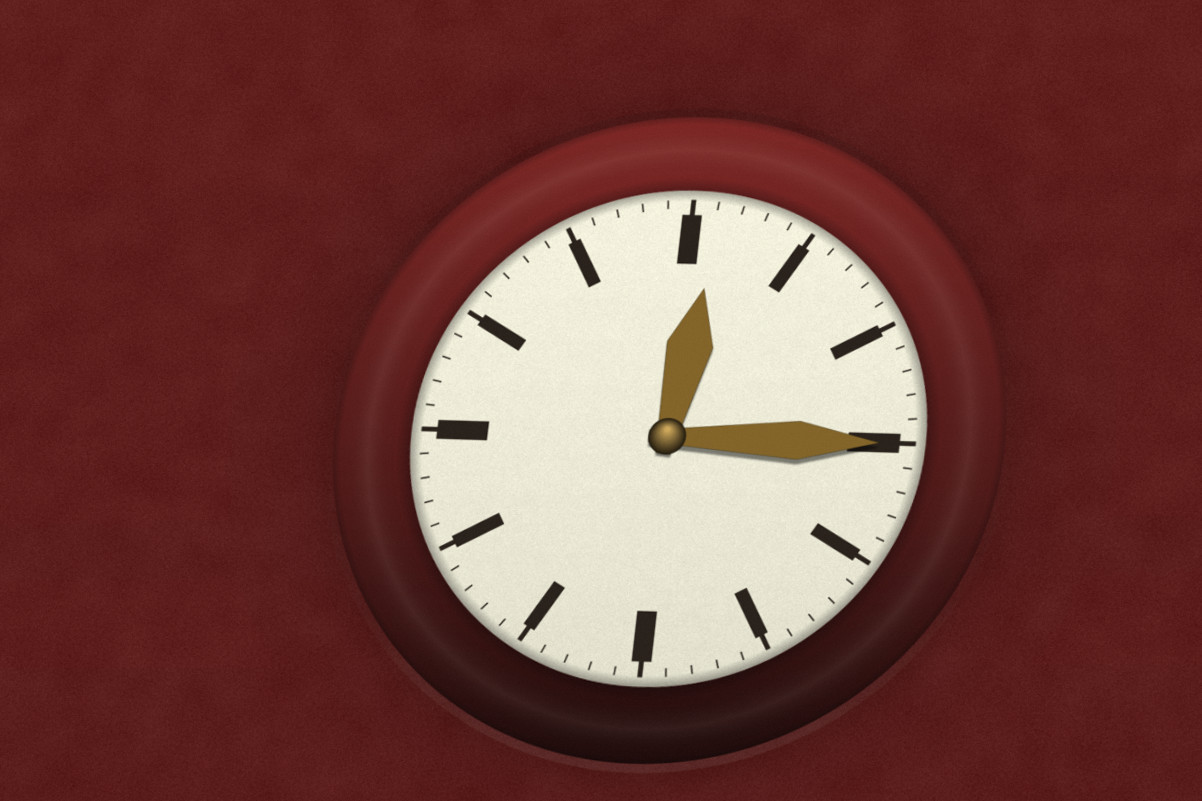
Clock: 12.15
